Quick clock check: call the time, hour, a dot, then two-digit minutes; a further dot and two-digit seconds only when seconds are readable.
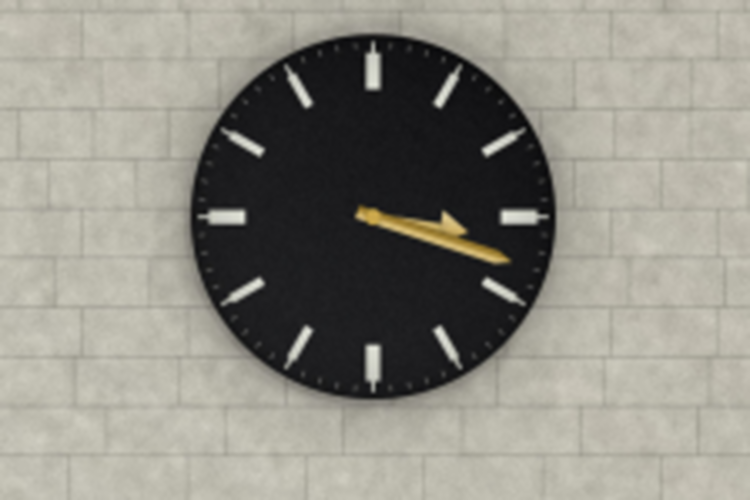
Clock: 3.18
